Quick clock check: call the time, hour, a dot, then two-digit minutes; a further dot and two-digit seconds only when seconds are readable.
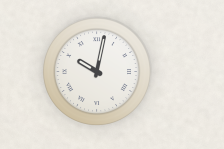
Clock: 10.02
